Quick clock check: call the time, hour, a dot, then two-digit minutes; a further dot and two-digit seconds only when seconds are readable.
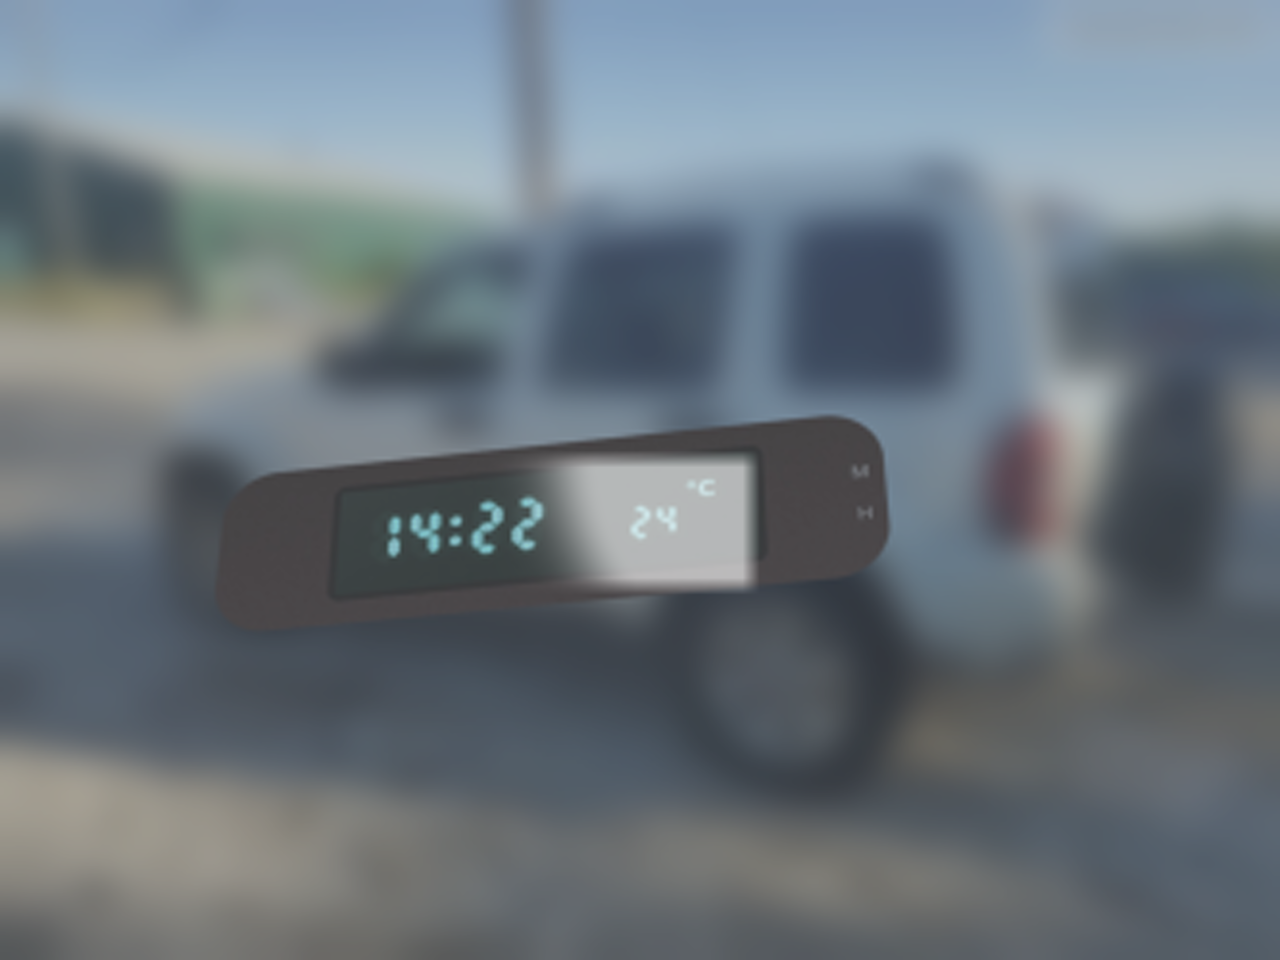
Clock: 14.22
